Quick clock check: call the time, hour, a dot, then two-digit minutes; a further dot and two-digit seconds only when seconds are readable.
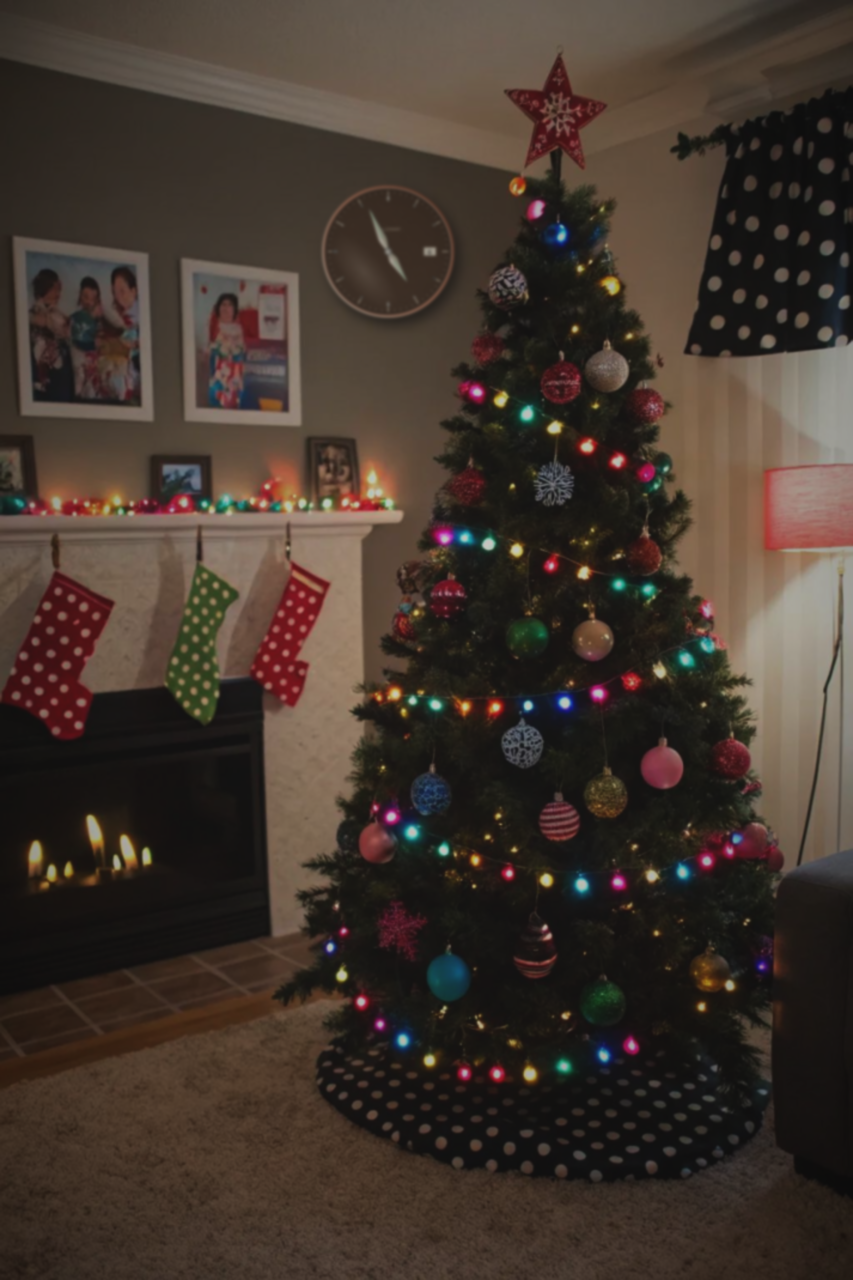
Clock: 4.56
